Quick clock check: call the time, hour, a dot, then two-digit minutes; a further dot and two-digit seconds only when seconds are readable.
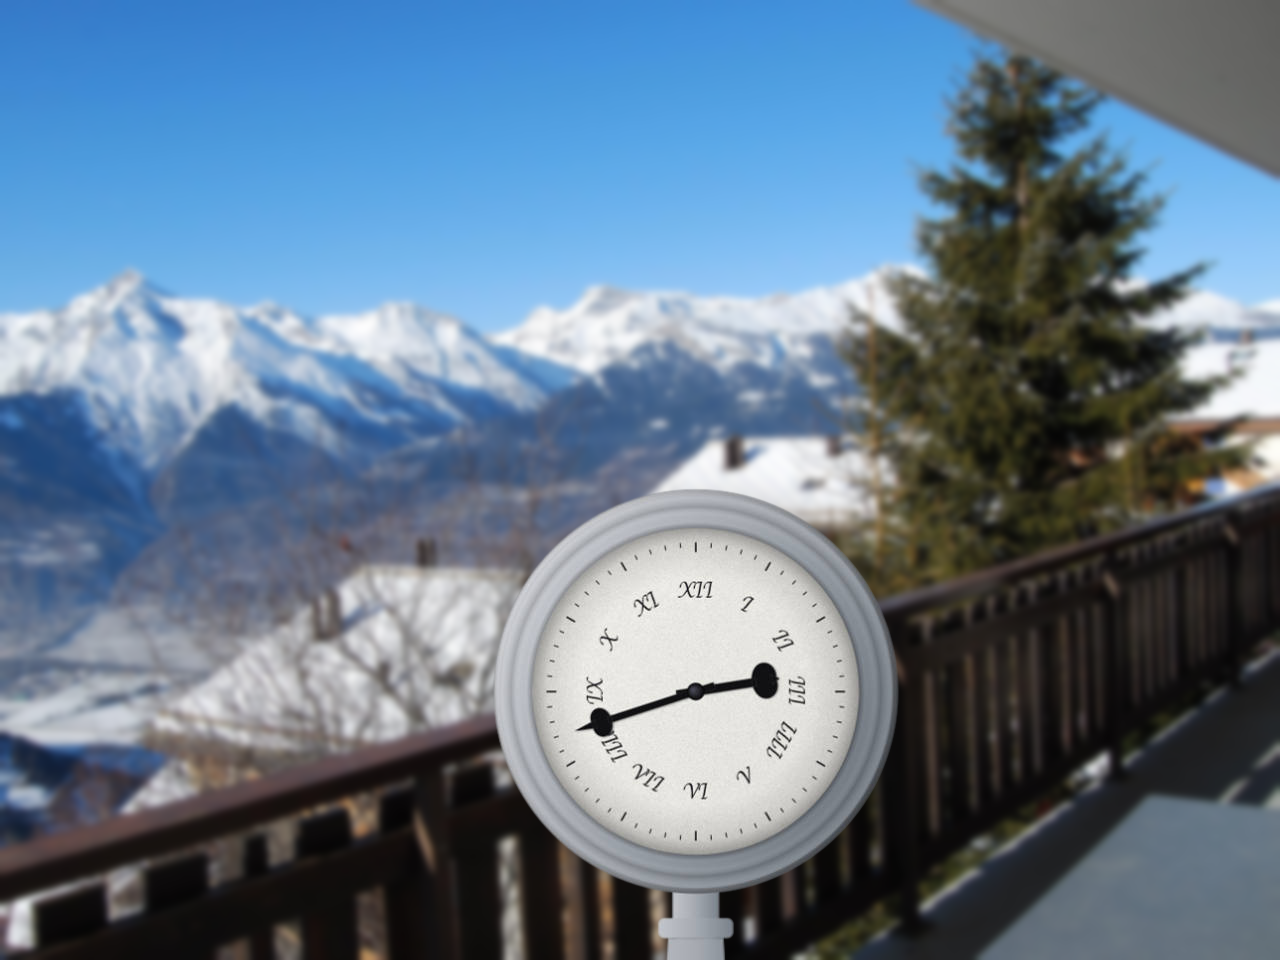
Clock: 2.42
